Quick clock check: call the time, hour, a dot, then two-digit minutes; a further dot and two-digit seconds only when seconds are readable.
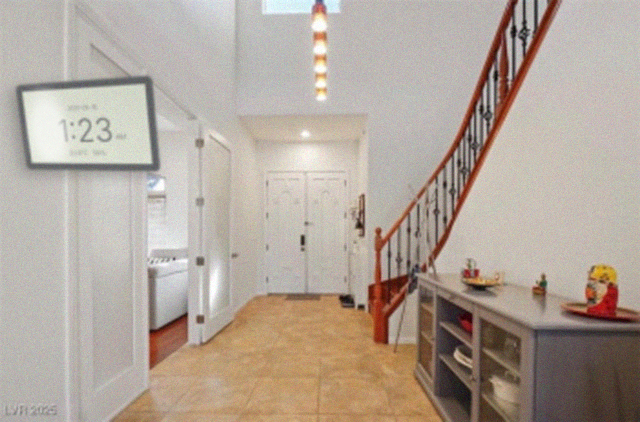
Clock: 1.23
